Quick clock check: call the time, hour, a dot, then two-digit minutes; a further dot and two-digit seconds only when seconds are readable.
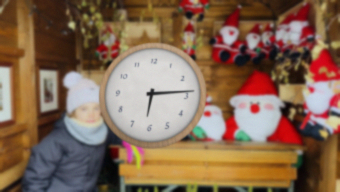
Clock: 6.14
